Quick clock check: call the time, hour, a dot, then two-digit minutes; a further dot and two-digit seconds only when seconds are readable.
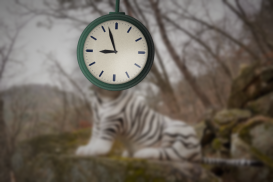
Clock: 8.57
